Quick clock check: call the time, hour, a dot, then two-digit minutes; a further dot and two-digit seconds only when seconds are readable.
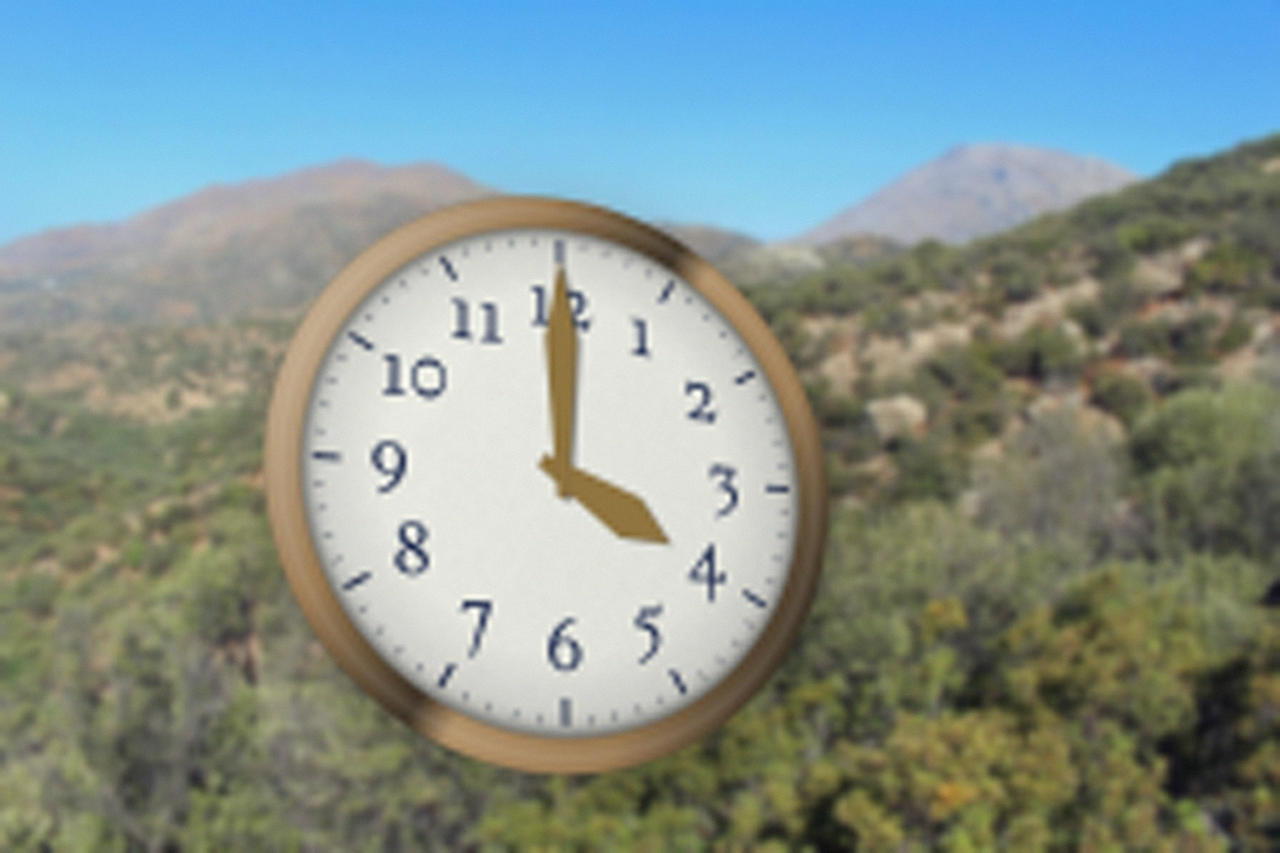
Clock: 4.00
